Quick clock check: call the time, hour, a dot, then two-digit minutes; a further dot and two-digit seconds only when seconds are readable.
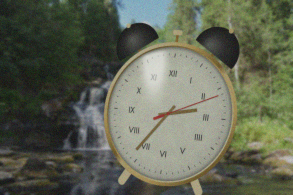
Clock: 2.36.11
